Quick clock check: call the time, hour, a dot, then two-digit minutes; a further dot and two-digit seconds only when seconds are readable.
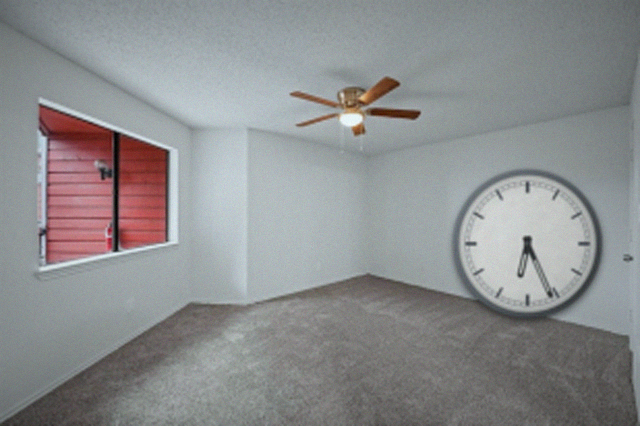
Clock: 6.26
